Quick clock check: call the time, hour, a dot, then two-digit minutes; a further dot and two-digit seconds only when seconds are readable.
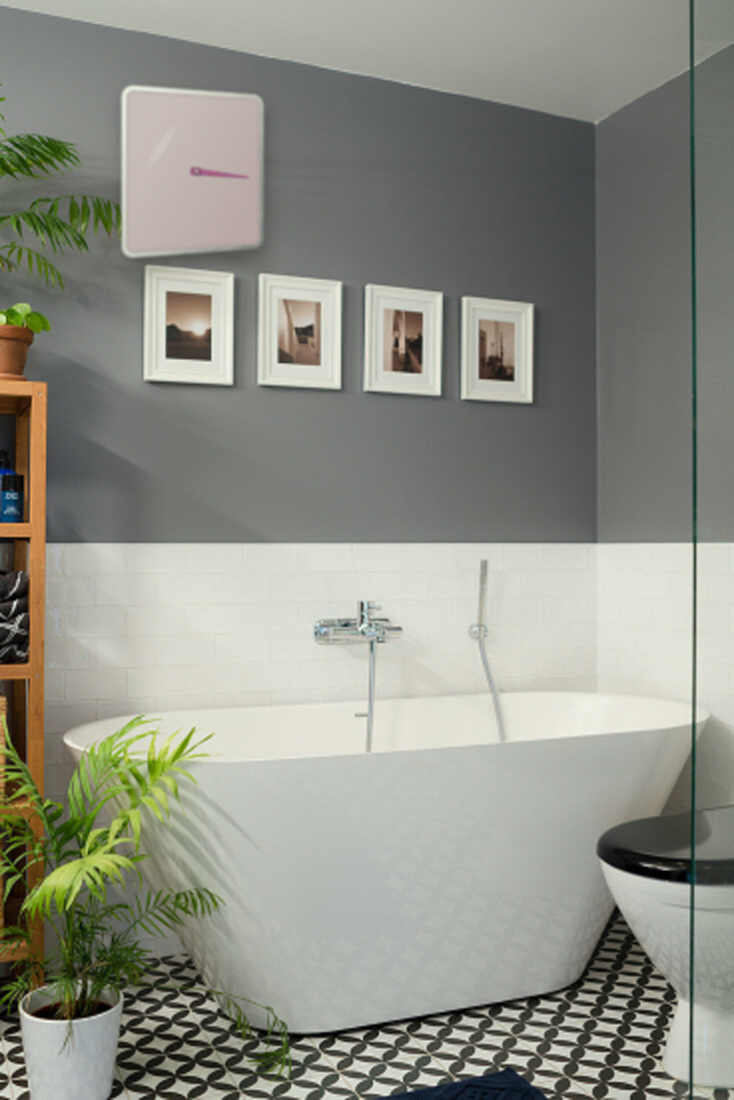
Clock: 3.16
